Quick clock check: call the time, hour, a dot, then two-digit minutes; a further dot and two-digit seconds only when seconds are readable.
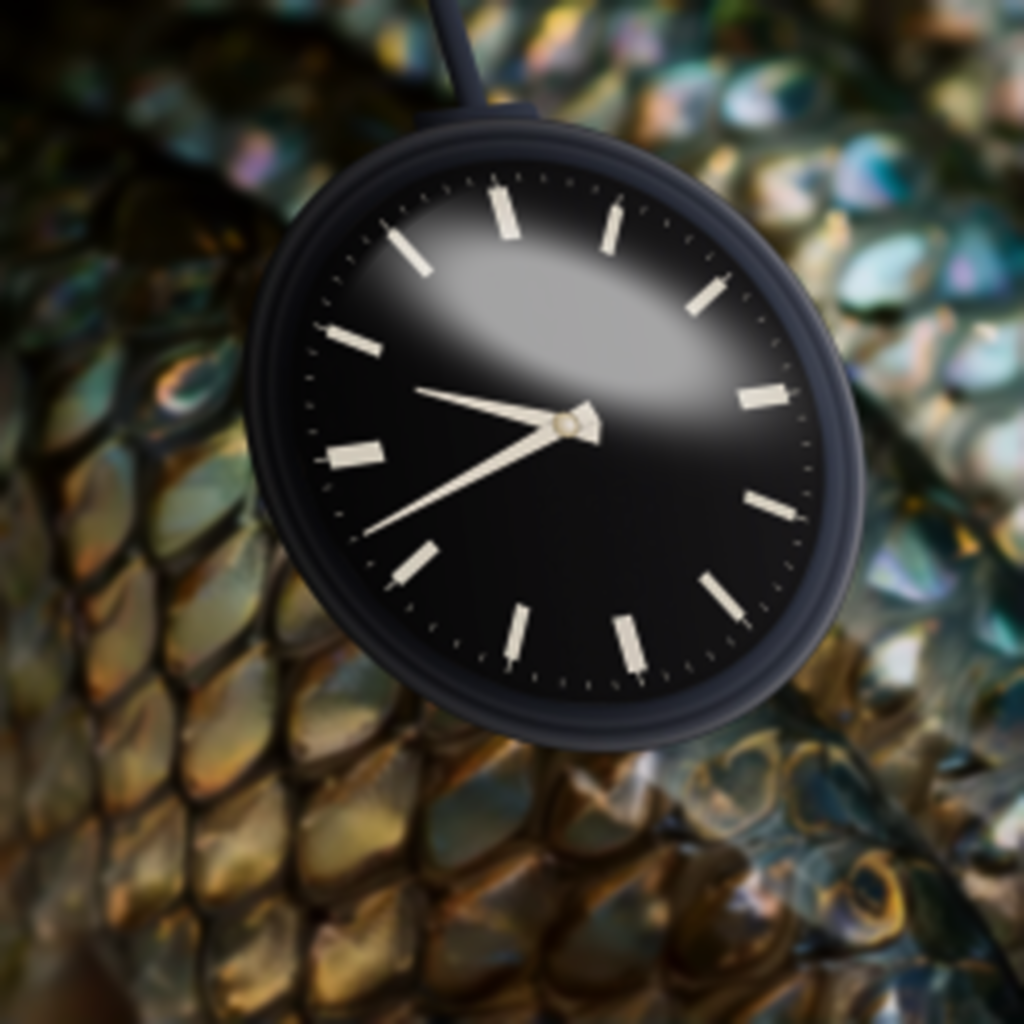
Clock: 9.42
